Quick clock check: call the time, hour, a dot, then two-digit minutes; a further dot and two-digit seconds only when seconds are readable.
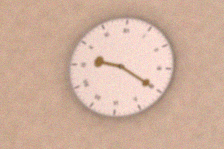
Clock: 9.20
